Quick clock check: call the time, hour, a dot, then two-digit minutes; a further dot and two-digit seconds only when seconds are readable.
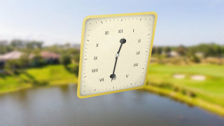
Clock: 12.31
